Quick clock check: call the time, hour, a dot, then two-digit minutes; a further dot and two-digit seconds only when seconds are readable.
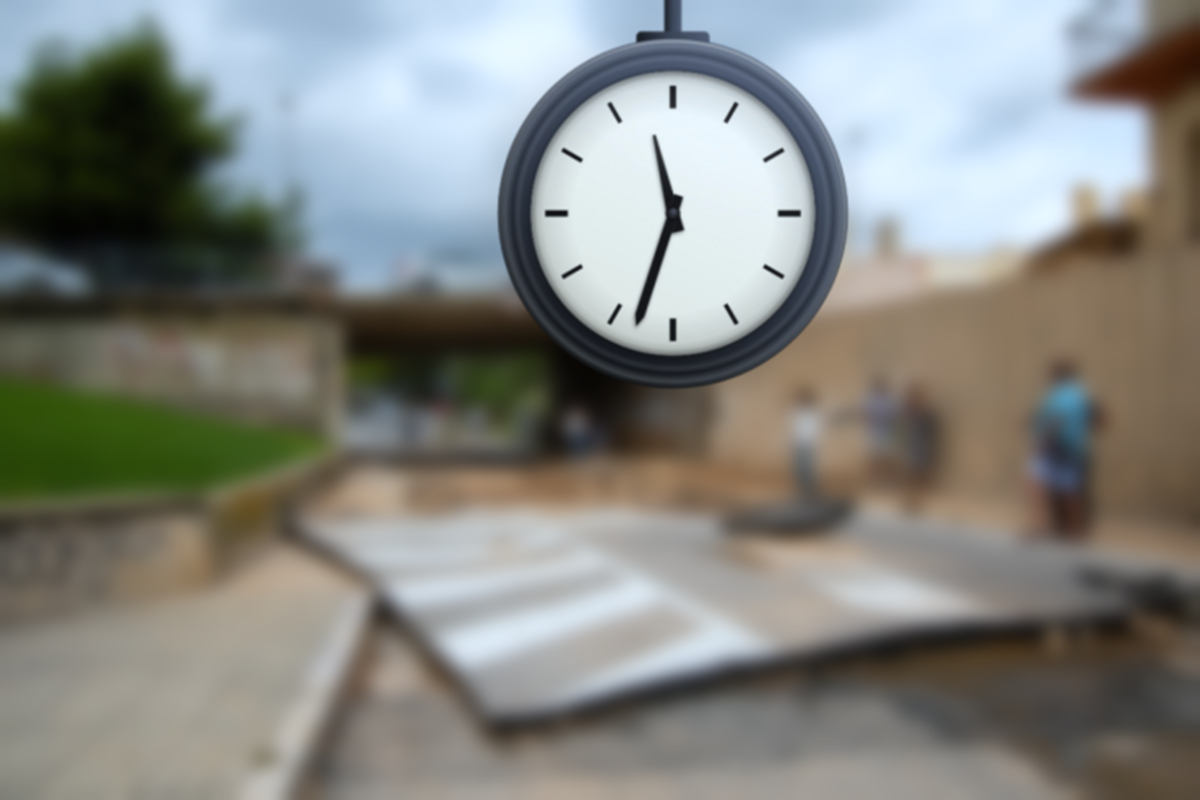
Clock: 11.33
